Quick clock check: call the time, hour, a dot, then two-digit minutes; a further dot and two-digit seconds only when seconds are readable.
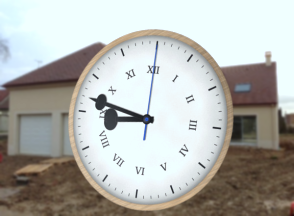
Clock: 8.47.00
